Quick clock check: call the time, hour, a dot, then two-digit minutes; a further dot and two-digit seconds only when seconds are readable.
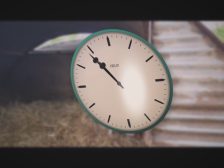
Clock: 10.54
